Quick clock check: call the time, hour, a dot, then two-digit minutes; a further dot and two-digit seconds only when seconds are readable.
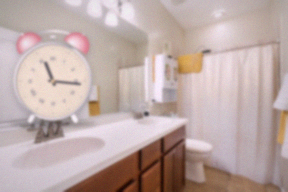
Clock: 11.16
